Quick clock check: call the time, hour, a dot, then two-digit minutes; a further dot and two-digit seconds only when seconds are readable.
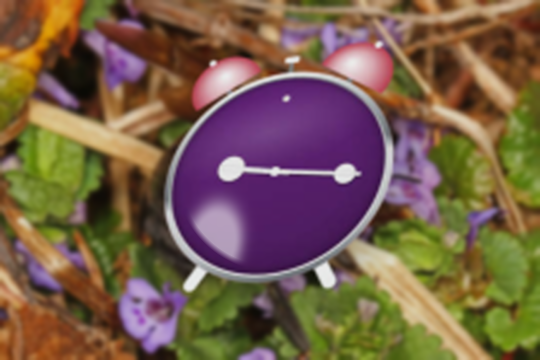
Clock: 9.16
